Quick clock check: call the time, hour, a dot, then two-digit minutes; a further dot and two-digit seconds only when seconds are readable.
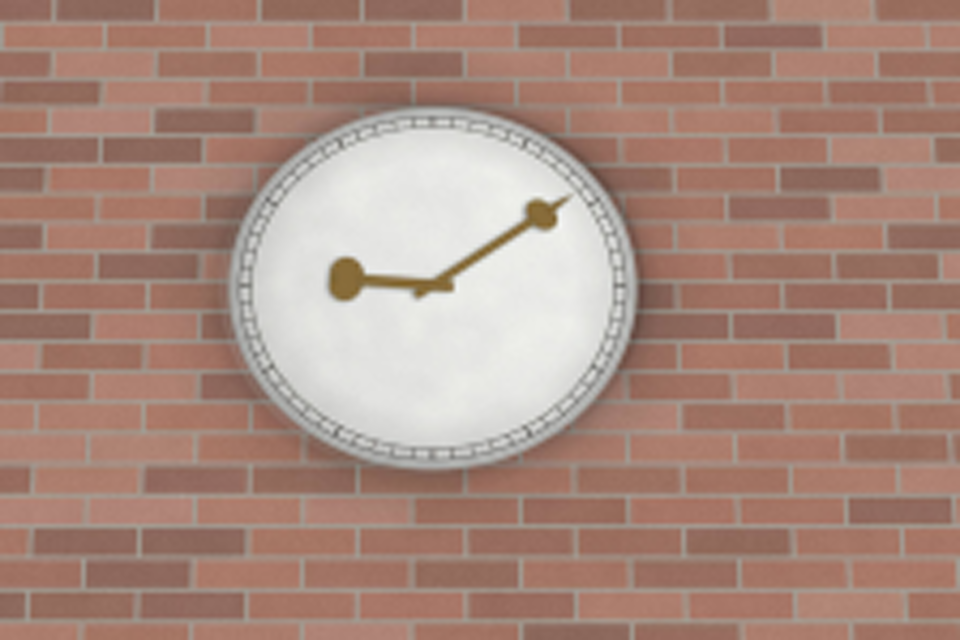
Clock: 9.09
